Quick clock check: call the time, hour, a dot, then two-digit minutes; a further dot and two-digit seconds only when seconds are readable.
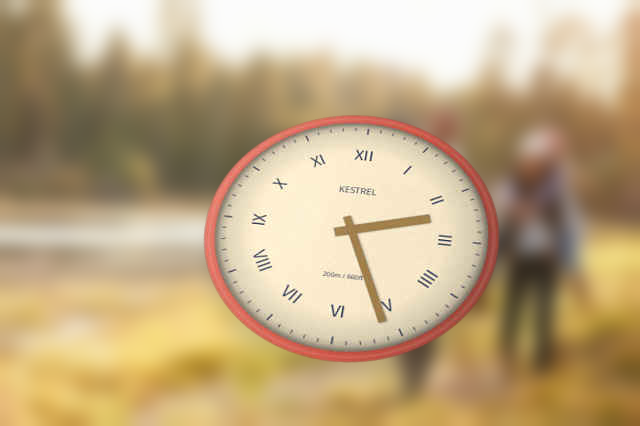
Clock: 2.26
